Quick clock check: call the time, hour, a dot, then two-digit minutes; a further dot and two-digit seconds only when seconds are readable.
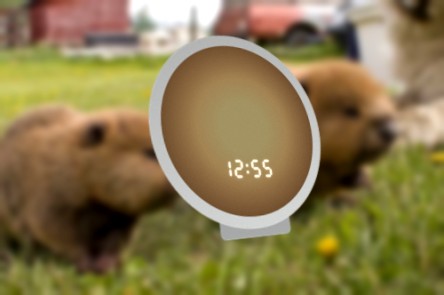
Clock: 12.55
